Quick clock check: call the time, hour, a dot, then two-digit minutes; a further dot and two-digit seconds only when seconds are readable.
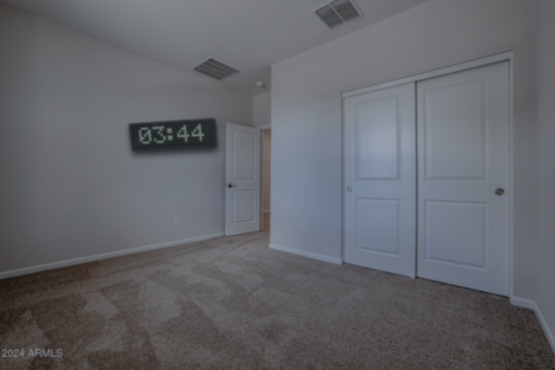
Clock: 3.44
